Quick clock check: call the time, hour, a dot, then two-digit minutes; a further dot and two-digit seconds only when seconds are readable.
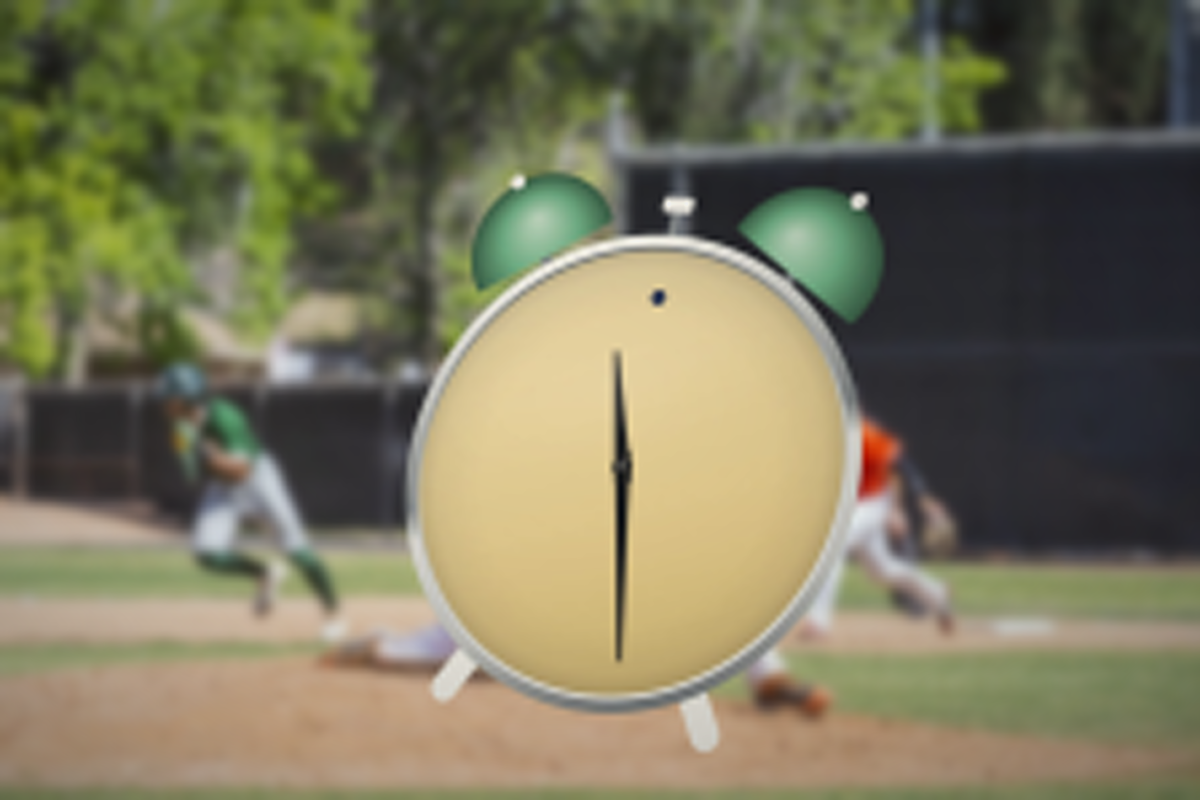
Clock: 11.28
